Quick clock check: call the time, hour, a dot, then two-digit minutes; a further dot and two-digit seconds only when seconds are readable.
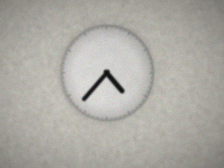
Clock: 4.37
